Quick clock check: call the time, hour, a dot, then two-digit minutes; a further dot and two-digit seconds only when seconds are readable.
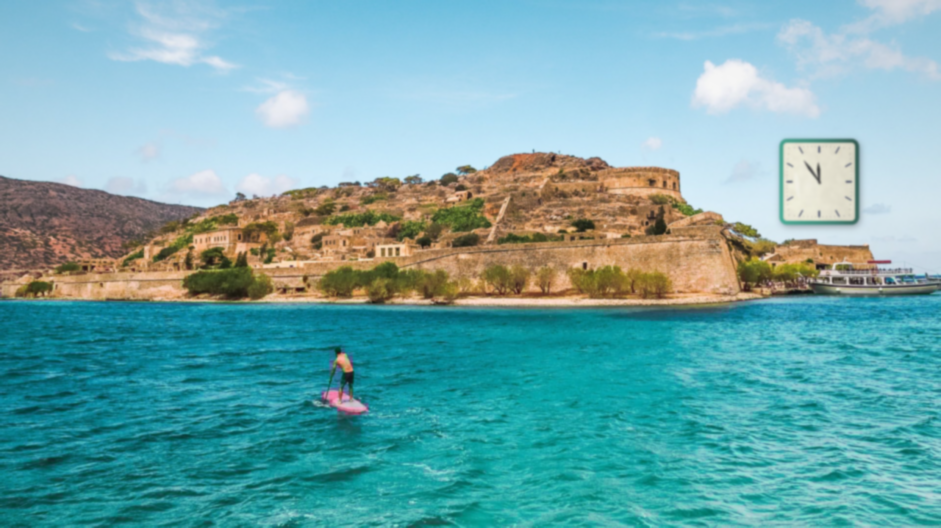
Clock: 11.54
